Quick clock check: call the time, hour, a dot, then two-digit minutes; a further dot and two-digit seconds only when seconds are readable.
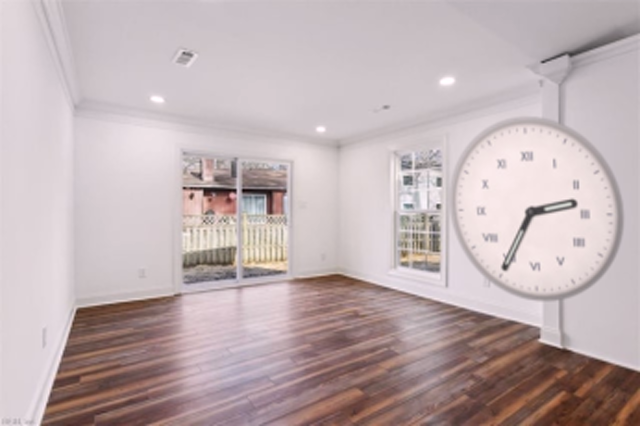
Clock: 2.35
